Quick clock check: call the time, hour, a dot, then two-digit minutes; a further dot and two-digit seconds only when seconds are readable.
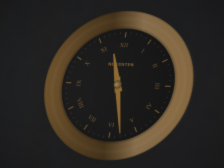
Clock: 11.28
